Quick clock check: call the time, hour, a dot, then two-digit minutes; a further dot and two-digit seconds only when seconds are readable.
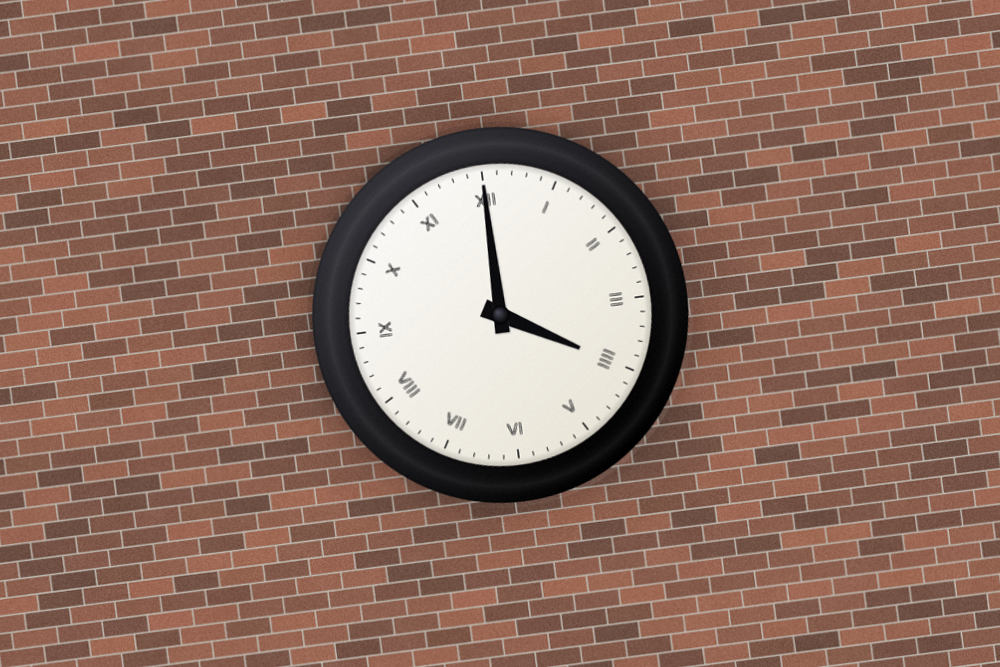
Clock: 4.00
